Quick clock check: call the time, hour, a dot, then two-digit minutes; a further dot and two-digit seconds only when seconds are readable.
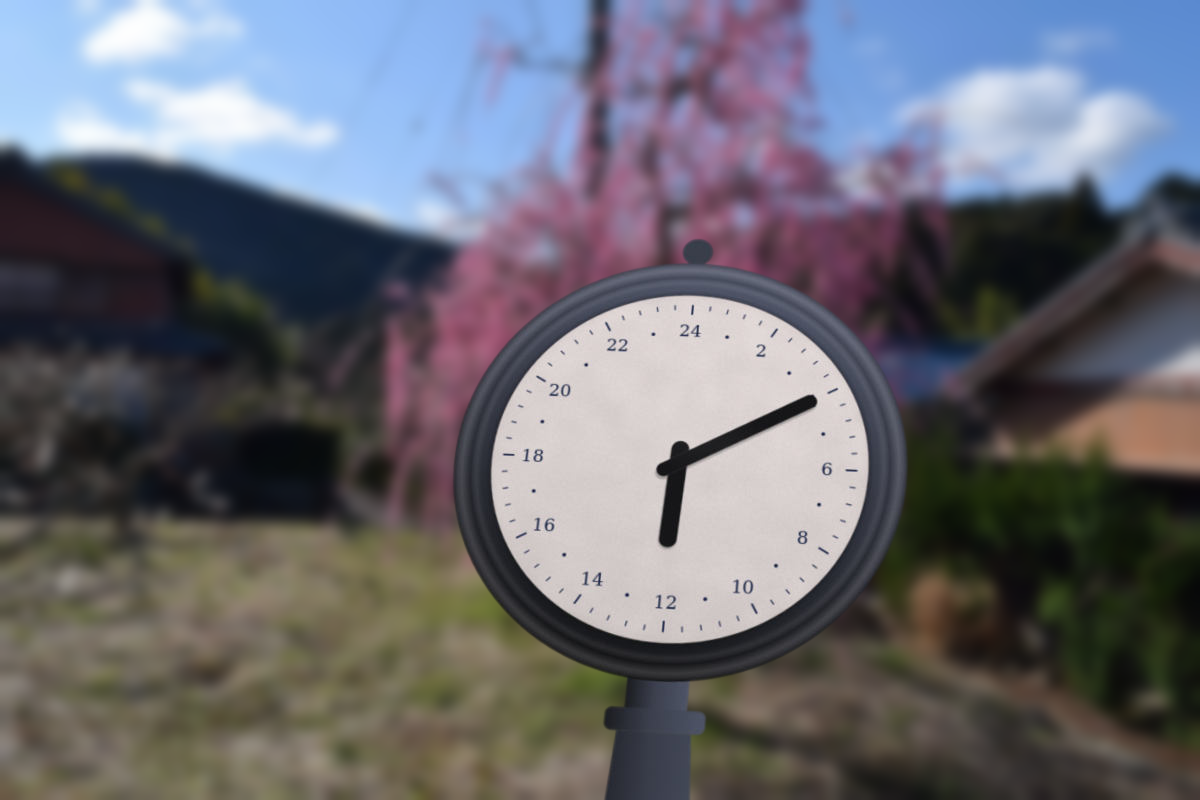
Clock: 12.10
